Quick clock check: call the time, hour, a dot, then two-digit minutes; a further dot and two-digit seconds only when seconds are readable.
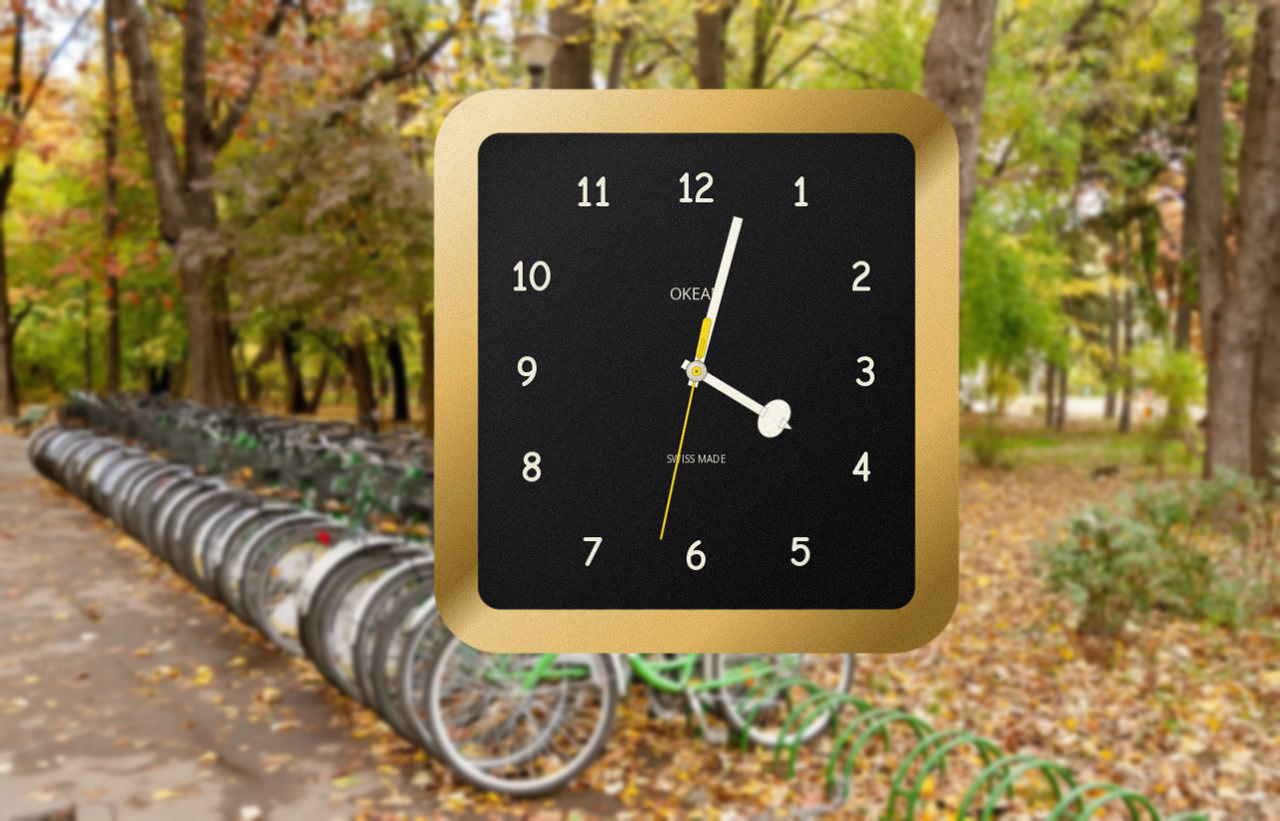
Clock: 4.02.32
